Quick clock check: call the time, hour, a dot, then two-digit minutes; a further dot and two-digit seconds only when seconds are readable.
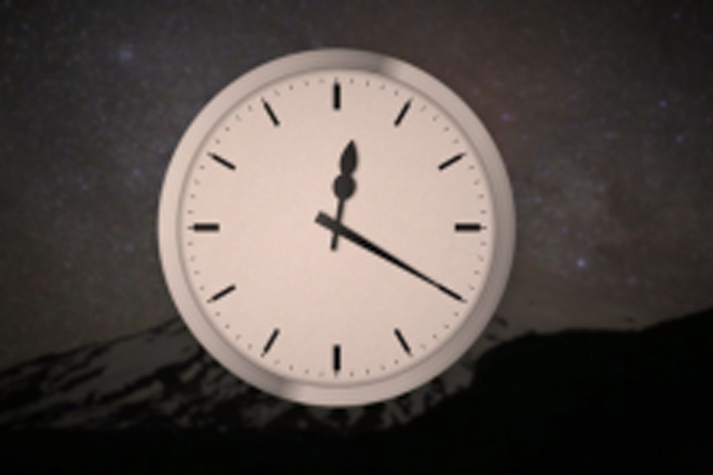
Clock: 12.20
